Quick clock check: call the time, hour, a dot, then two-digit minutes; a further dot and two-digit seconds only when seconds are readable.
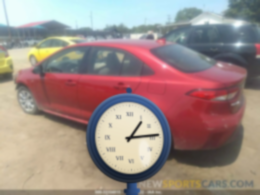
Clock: 1.14
